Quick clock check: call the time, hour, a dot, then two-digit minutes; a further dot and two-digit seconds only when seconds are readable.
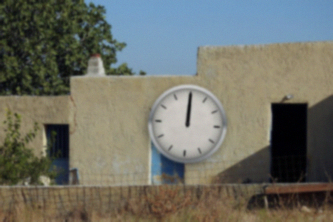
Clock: 12.00
